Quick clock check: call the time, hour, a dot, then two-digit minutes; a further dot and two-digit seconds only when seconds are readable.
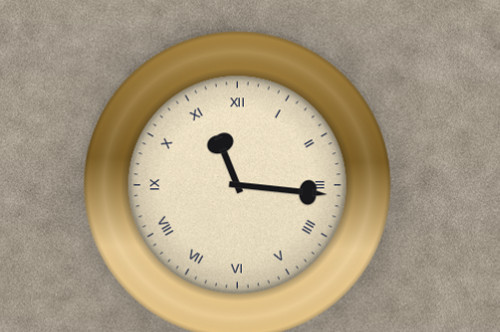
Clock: 11.16
